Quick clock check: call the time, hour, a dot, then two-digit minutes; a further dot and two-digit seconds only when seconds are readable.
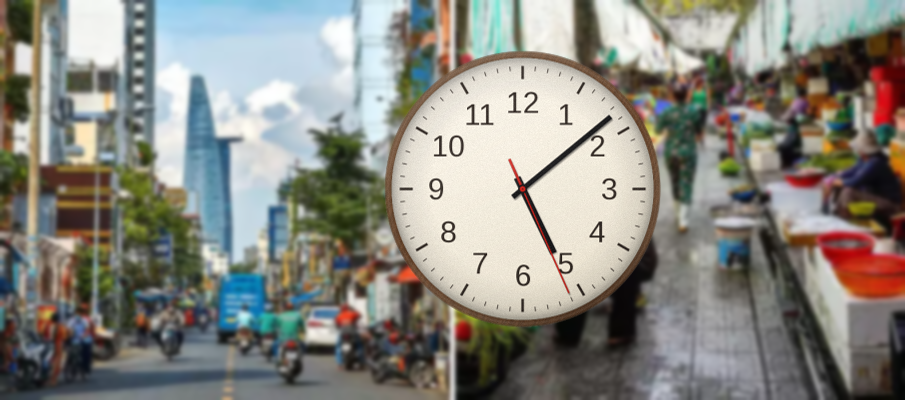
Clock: 5.08.26
